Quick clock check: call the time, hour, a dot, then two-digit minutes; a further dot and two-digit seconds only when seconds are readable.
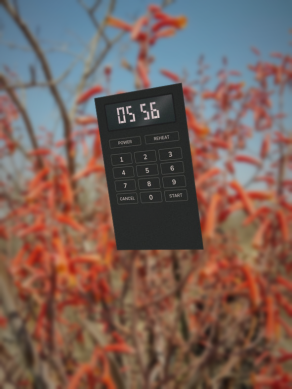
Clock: 5.56
